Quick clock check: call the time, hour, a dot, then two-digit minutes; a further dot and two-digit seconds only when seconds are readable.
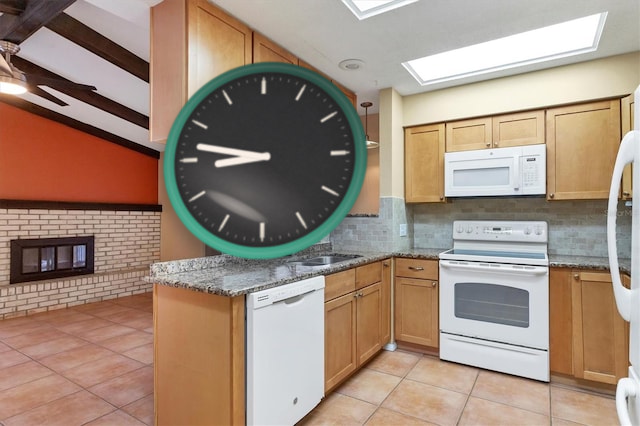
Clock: 8.47
